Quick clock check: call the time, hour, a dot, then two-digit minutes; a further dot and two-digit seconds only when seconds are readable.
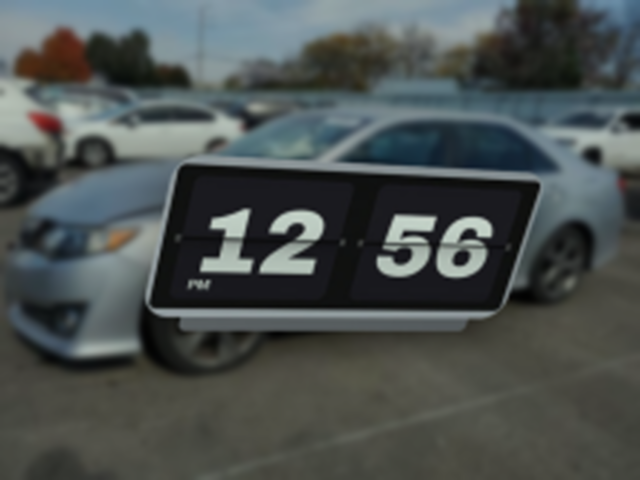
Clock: 12.56
